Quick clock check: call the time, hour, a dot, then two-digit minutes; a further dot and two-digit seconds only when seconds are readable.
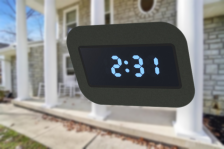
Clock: 2.31
